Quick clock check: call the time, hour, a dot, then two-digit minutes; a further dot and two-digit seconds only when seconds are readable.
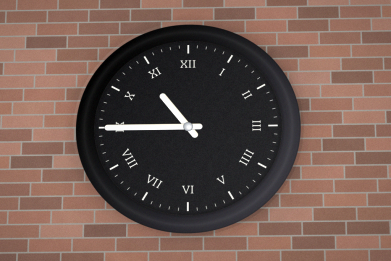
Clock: 10.45
